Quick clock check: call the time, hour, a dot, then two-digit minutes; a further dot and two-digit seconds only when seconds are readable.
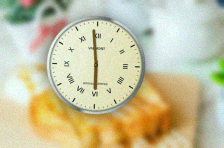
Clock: 5.59
